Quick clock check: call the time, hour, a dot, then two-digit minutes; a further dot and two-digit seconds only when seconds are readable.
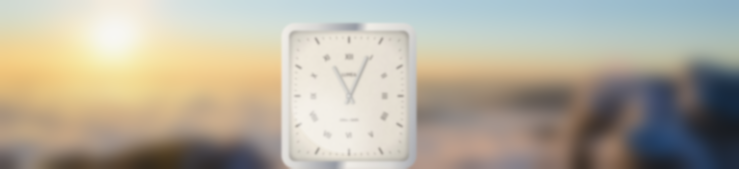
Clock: 11.04
